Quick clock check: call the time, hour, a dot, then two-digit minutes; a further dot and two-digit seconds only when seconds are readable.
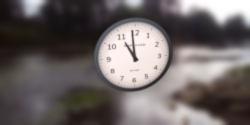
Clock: 10.59
